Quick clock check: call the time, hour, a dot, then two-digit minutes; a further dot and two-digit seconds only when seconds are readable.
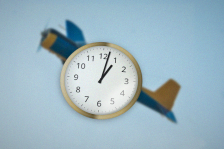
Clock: 1.02
